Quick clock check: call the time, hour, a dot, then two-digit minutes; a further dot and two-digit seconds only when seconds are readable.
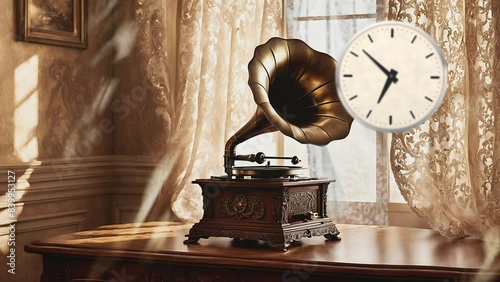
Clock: 6.52
